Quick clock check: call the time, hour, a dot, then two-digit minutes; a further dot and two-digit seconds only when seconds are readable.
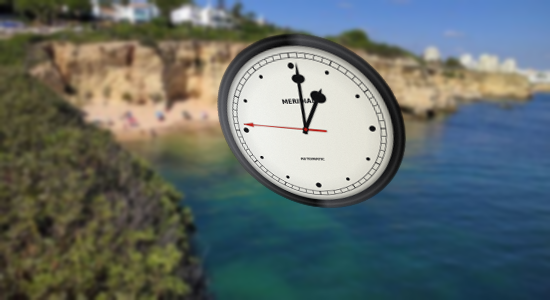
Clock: 1.00.46
